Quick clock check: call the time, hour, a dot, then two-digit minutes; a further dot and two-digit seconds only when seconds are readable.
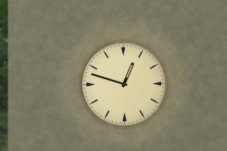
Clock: 12.48
